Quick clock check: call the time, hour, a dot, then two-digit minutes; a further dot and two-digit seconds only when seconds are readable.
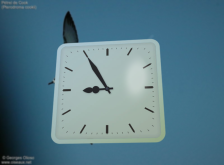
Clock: 8.55
